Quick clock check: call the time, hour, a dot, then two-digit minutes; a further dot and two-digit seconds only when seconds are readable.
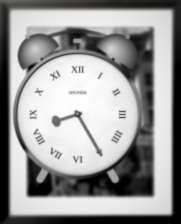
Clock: 8.25
